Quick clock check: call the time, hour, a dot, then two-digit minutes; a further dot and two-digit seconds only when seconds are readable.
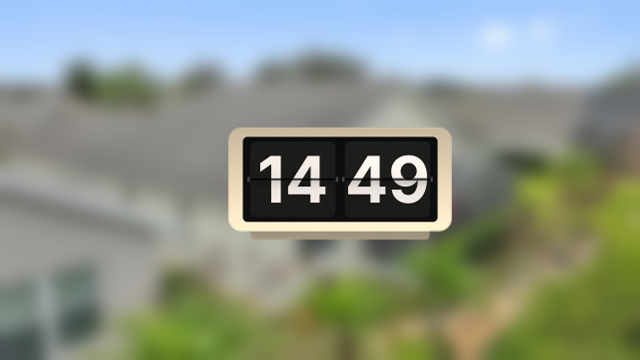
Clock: 14.49
